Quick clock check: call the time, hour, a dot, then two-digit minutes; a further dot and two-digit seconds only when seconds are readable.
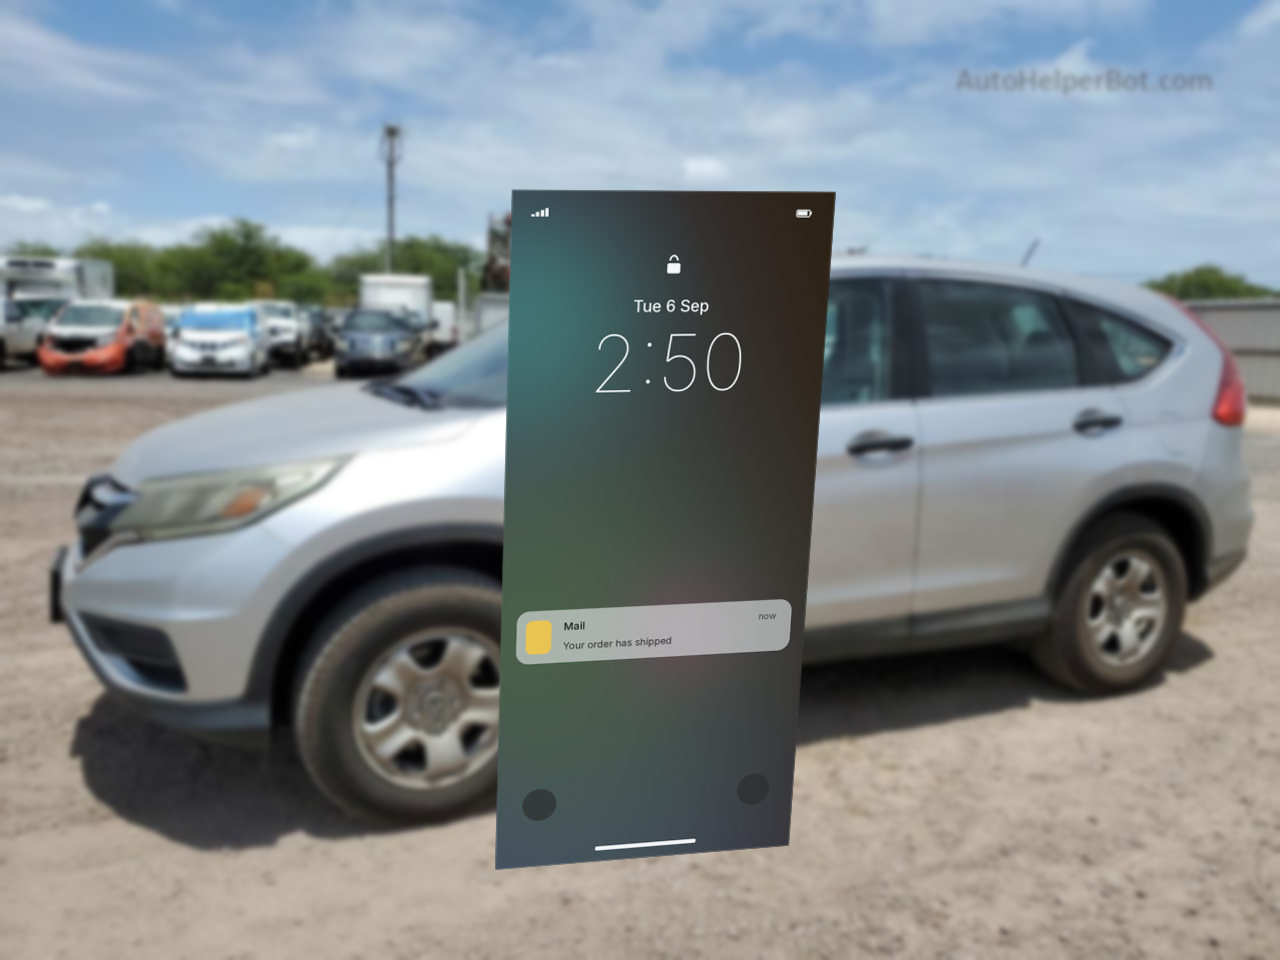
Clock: 2.50
